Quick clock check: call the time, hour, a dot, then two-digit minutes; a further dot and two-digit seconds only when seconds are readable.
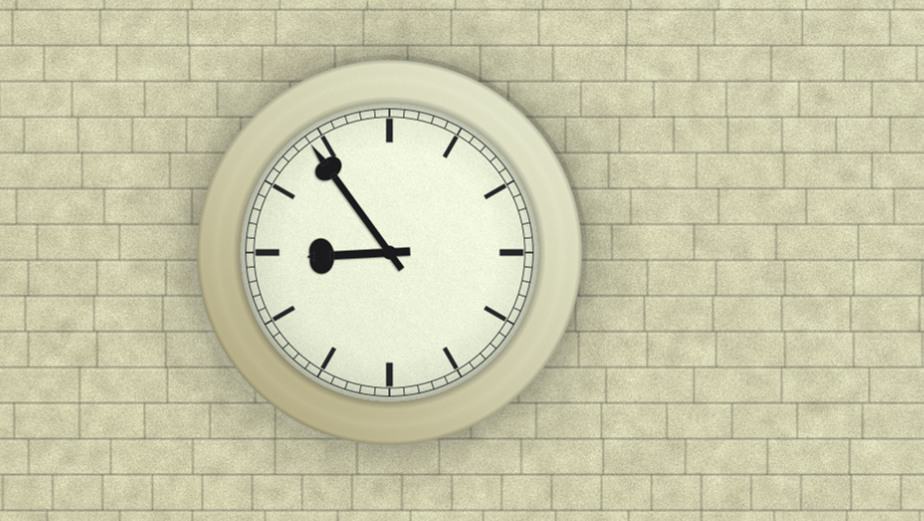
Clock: 8.54
